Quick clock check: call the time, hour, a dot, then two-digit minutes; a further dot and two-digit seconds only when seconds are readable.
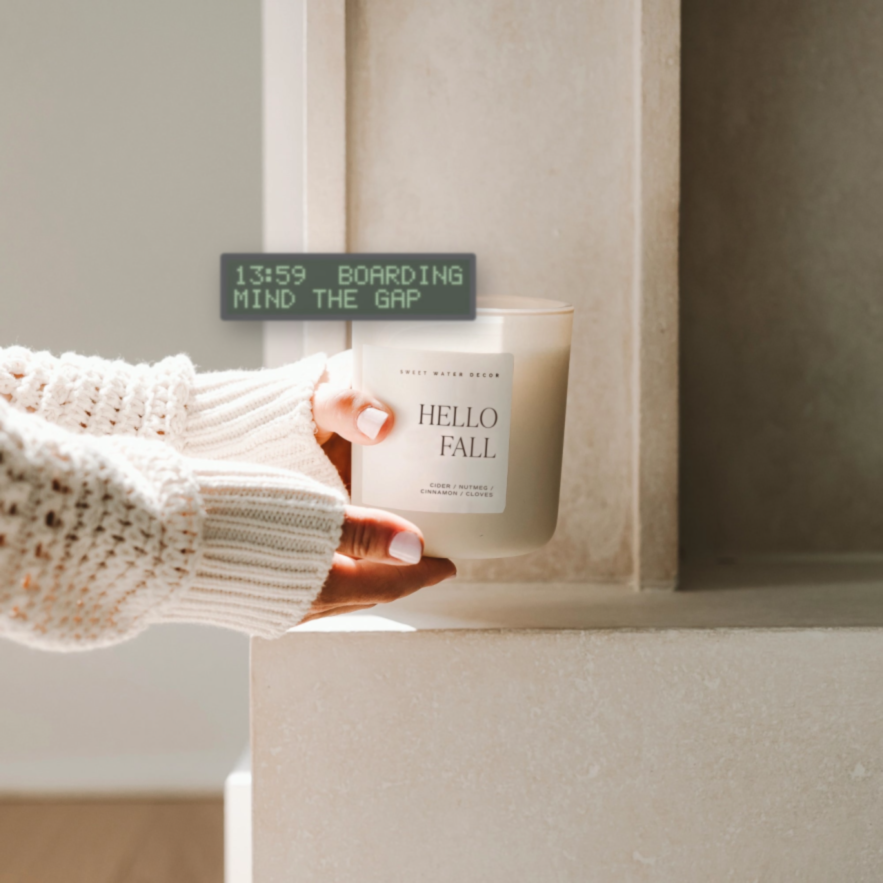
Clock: 13.59
